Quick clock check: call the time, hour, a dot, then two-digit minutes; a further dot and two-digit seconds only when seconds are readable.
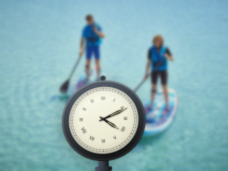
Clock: 4.11
